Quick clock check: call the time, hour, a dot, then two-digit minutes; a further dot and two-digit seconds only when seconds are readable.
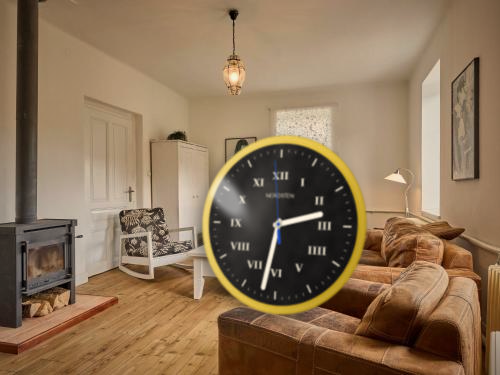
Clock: 2.31.59
